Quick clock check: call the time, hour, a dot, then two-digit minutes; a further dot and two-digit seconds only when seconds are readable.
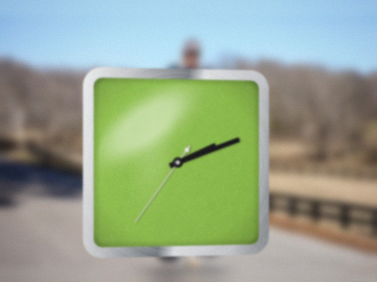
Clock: 2.11.36
